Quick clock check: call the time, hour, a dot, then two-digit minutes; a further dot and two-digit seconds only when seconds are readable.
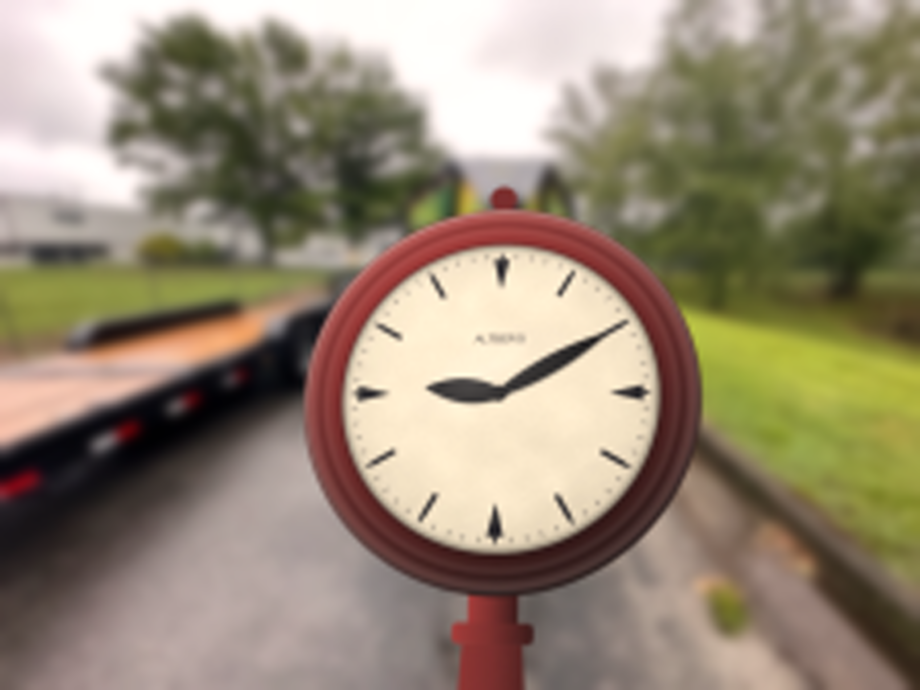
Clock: 9.10
